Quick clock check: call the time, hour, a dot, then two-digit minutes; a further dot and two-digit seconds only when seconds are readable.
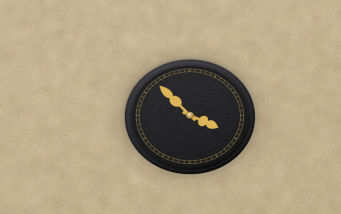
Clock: 3.53
